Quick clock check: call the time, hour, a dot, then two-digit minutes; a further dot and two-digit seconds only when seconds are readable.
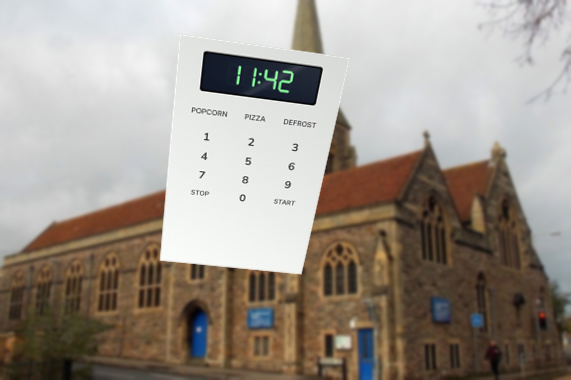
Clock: 11.42
